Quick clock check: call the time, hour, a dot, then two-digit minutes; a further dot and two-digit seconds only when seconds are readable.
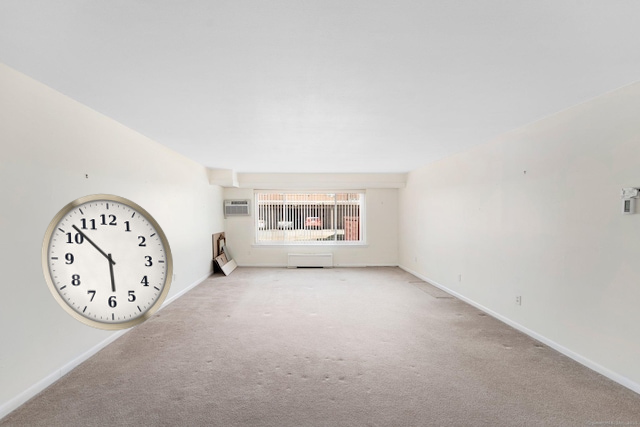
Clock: 5.52
